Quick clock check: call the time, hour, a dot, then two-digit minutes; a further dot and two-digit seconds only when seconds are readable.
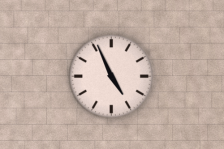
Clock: 4.56
